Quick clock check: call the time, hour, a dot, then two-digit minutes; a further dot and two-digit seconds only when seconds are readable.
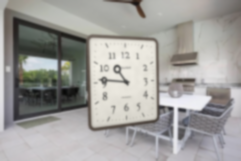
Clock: 10.46
